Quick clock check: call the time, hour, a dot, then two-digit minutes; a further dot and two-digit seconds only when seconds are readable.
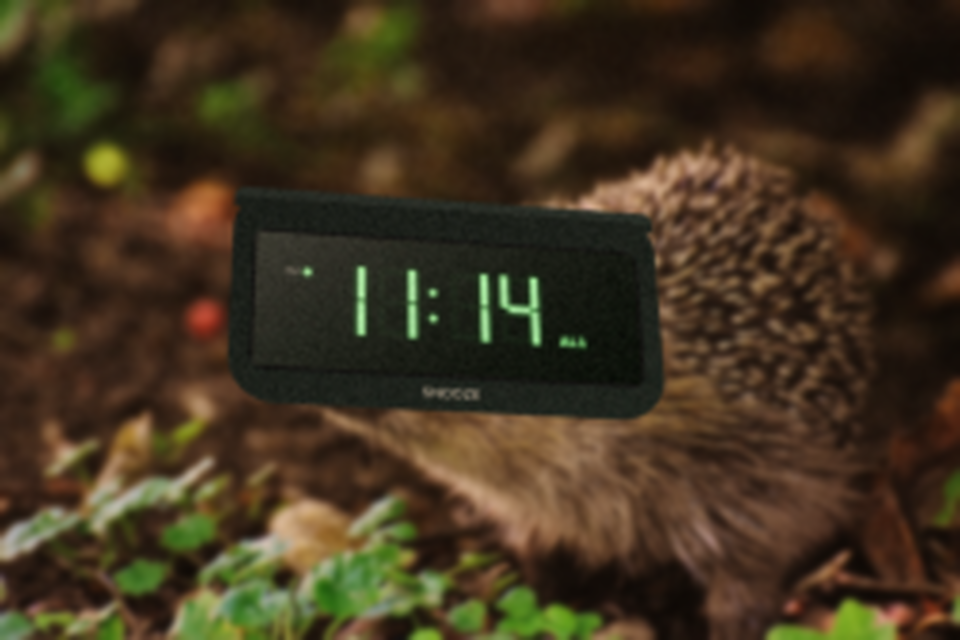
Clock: 11.14
